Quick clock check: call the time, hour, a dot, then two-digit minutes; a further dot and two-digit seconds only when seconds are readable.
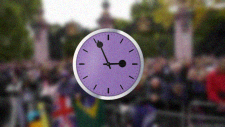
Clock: 2.56
